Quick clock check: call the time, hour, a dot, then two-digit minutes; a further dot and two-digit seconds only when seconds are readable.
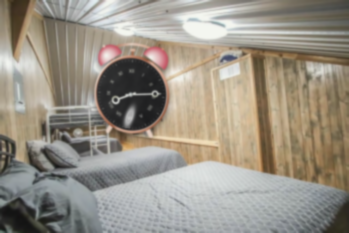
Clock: 8.14
